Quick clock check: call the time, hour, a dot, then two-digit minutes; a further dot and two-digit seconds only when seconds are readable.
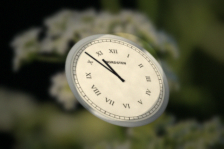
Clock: 10.52
